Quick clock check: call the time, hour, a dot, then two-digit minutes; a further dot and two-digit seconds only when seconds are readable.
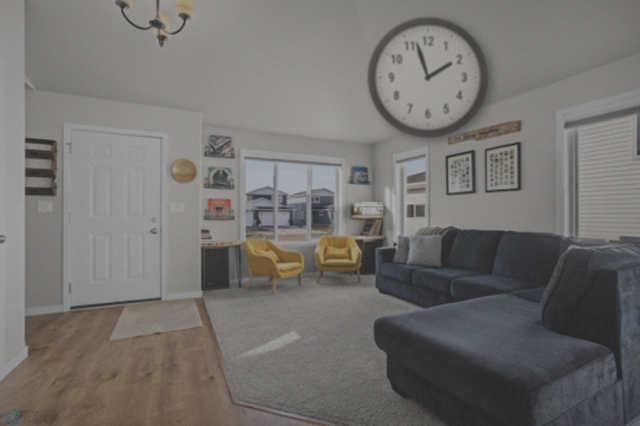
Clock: 1.57
